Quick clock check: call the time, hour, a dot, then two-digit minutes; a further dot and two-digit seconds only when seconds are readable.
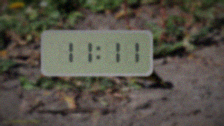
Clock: 11.11
